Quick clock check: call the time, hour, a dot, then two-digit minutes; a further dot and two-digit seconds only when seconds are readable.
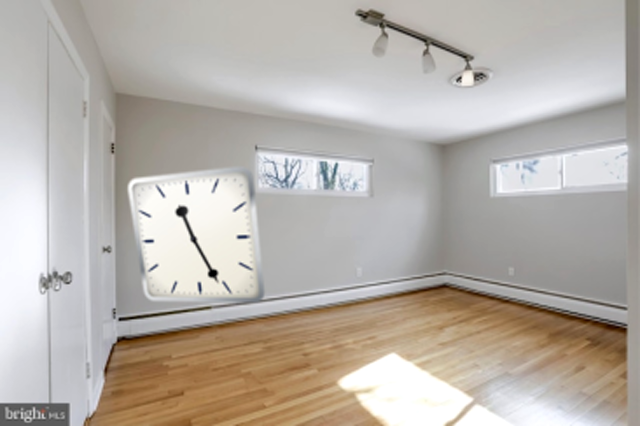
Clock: 11.26
